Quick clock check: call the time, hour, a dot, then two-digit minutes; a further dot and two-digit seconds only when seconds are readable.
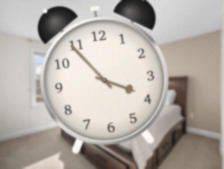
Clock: 3.54
